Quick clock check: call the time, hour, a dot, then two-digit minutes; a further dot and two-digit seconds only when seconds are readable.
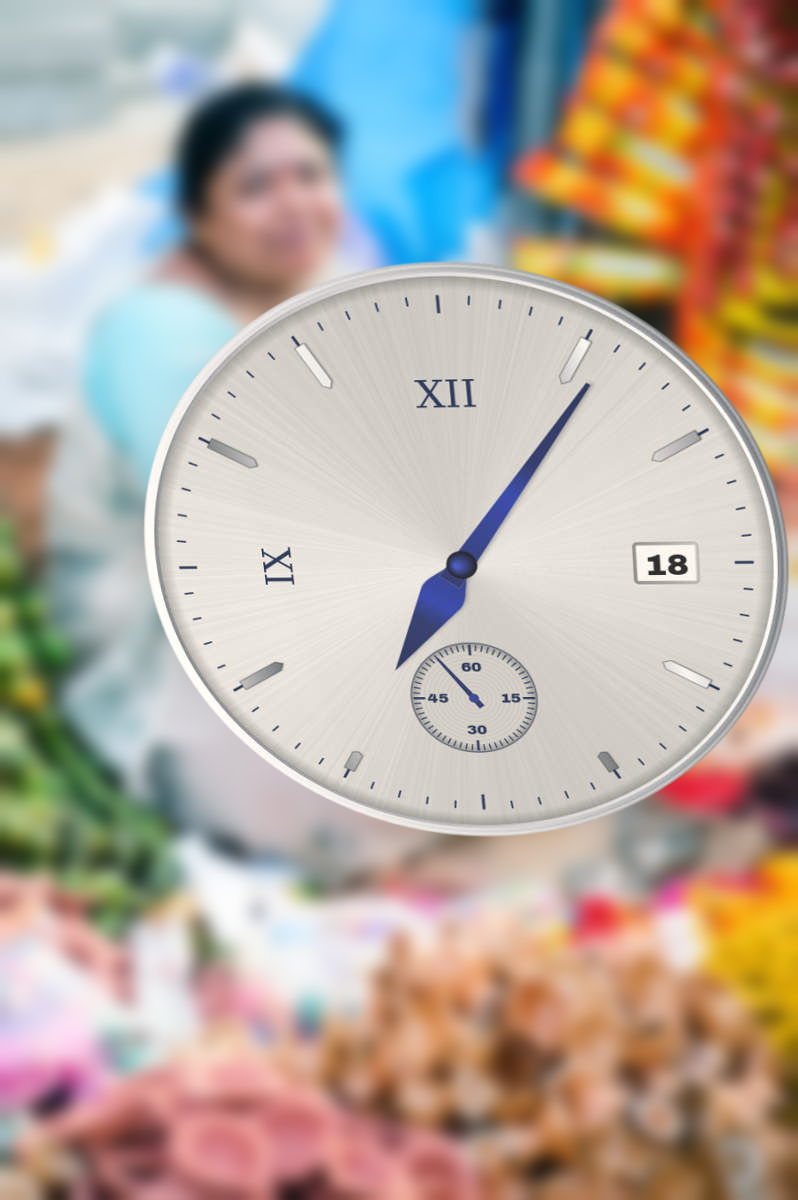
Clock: 7.05.54
